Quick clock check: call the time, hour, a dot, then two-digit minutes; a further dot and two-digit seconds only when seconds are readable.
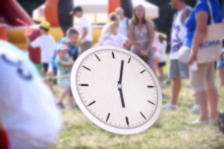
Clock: 6.03
